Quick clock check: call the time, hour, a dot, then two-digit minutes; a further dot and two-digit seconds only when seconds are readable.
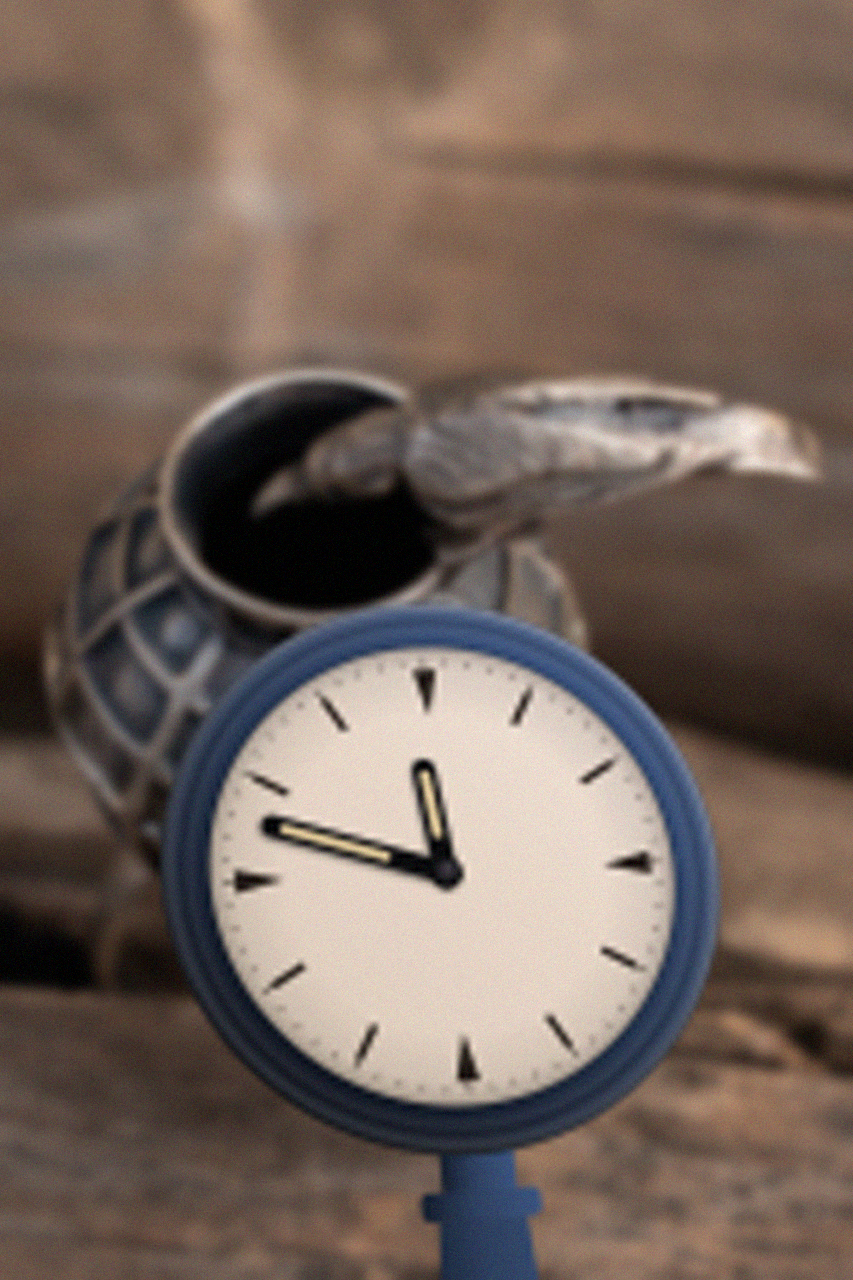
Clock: 11.48
